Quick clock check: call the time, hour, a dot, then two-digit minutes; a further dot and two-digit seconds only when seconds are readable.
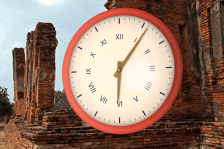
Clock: 6.06
